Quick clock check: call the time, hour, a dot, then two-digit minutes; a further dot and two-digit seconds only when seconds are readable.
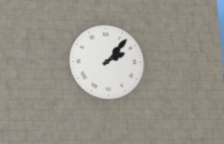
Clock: 2.07
